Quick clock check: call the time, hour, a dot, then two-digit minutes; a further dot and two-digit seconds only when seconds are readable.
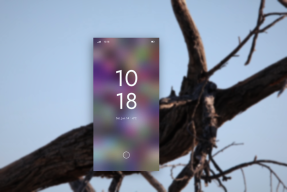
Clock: 10.18
